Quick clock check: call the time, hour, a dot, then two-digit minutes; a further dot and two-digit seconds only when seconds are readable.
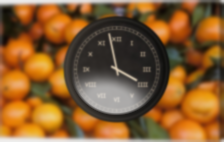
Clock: 3.58
